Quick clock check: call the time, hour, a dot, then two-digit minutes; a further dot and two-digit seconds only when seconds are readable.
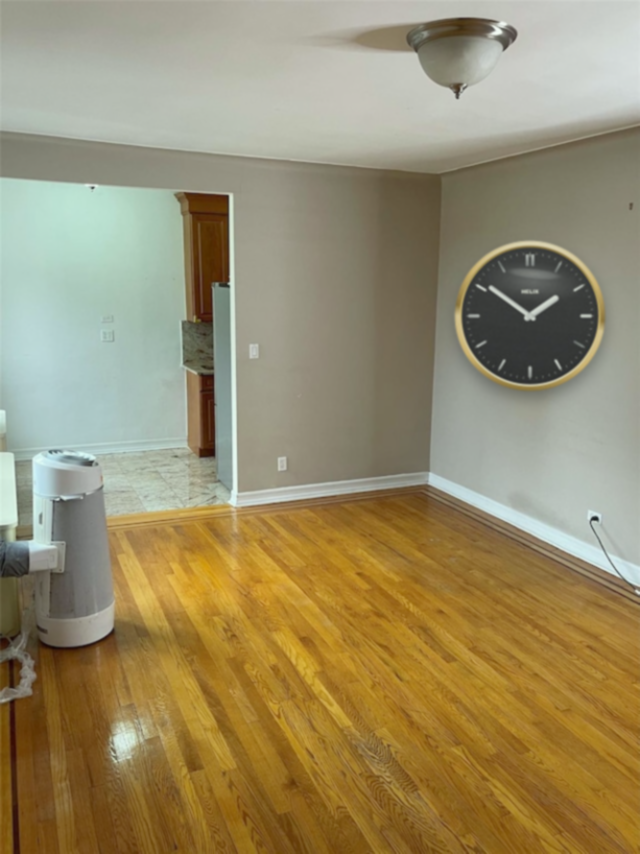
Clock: 1.51
